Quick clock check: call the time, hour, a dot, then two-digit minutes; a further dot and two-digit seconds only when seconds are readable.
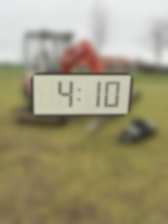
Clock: 4.10
